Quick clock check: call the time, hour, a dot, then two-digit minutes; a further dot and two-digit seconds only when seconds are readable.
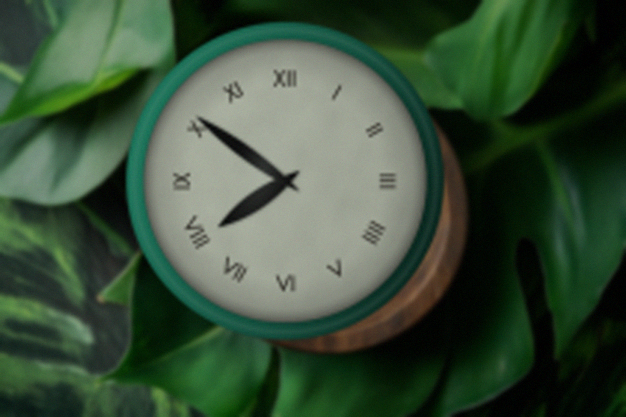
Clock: 7.51
